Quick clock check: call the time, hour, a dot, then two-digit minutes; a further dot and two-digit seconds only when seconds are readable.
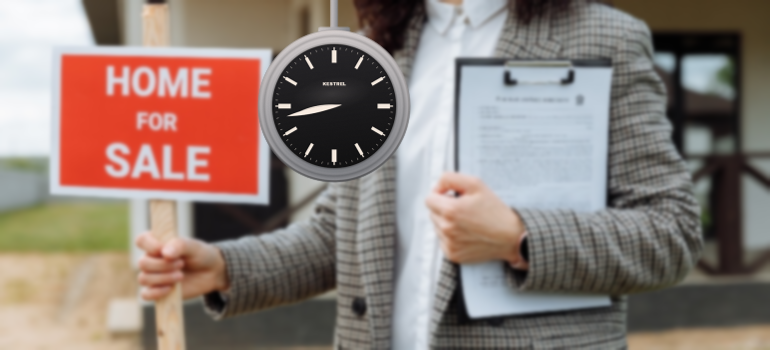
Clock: 8.43
